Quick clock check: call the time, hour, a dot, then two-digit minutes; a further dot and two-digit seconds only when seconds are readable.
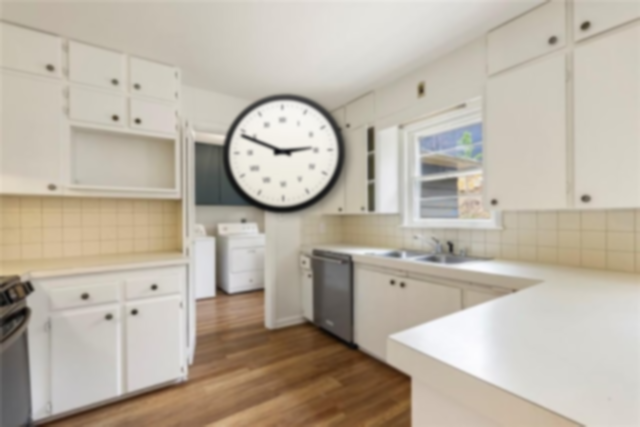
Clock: 2.49
